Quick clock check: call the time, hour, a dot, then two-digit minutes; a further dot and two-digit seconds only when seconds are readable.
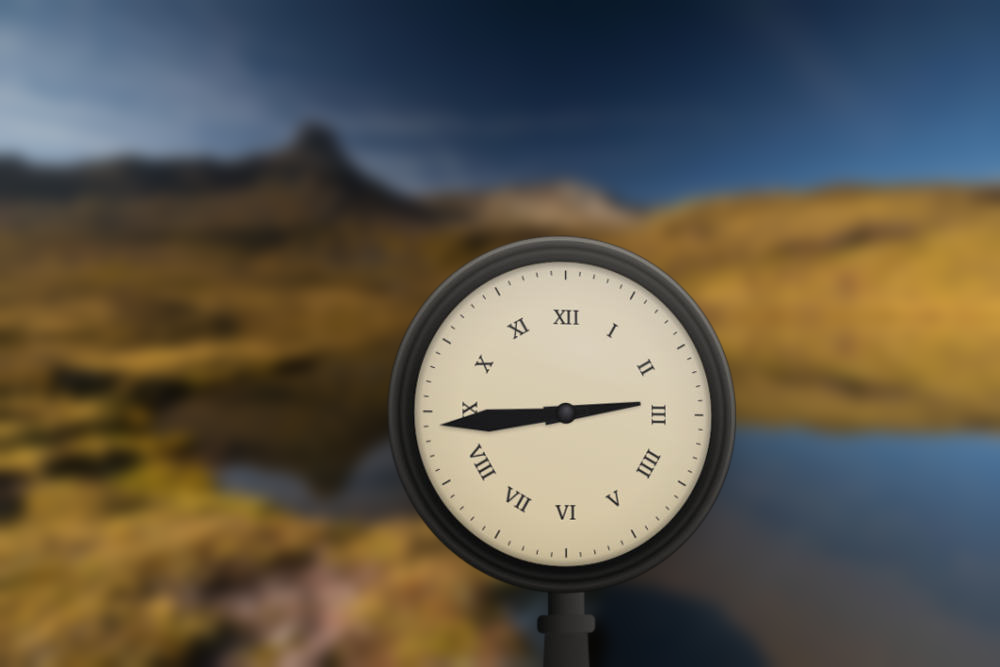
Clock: 2.44
